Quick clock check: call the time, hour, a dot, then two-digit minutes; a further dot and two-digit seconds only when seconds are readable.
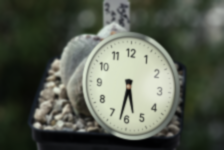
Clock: 5.32
